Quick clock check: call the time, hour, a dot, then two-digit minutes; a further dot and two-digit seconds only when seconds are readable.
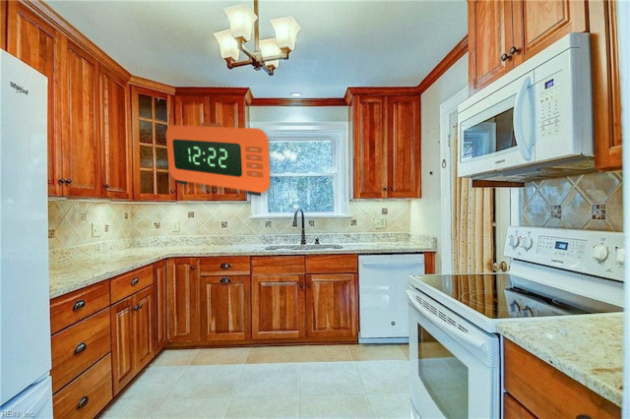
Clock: 12.22
